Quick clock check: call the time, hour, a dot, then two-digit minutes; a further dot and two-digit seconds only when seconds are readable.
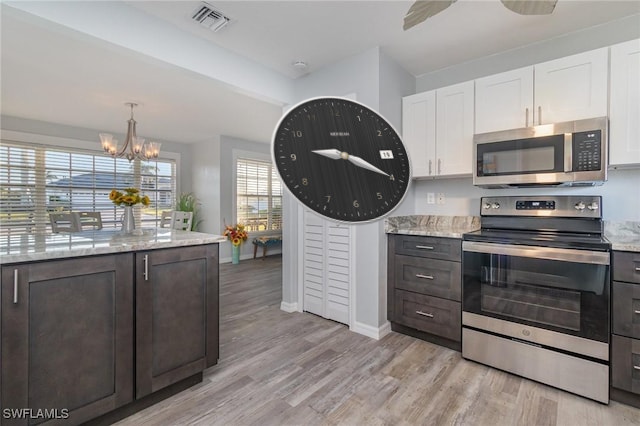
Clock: 9.20
